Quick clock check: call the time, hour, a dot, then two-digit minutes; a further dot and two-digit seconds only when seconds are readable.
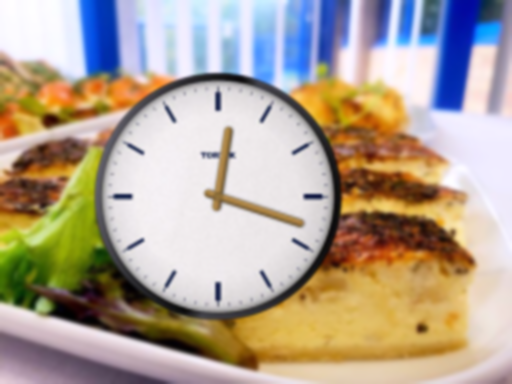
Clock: 12.18
